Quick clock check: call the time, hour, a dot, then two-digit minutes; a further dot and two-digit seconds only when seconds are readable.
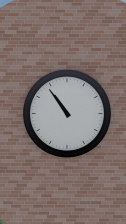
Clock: 10.54
